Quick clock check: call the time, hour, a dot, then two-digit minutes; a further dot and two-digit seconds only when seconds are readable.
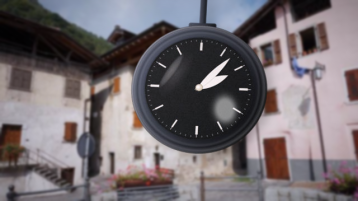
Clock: 2.07
